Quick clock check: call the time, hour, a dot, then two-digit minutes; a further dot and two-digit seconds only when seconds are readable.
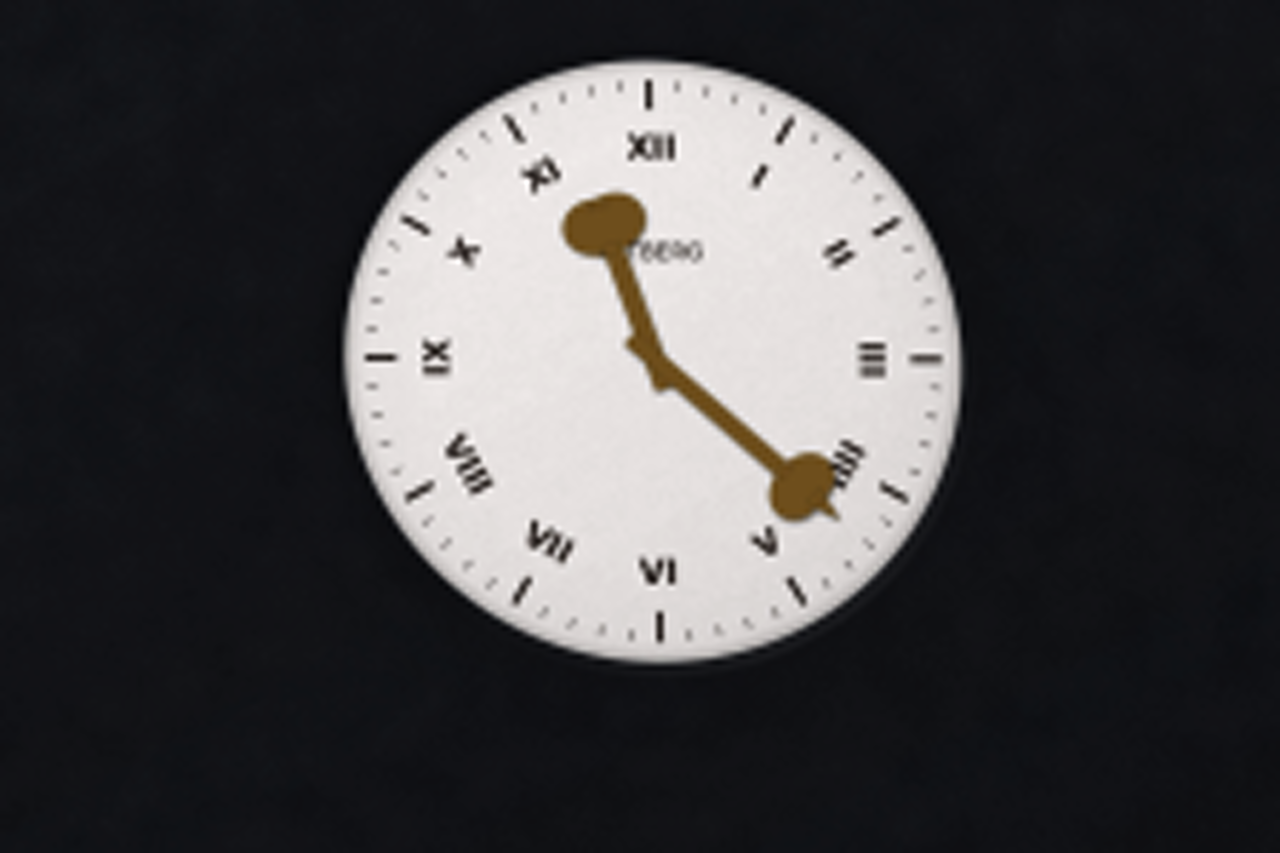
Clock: 11.22
